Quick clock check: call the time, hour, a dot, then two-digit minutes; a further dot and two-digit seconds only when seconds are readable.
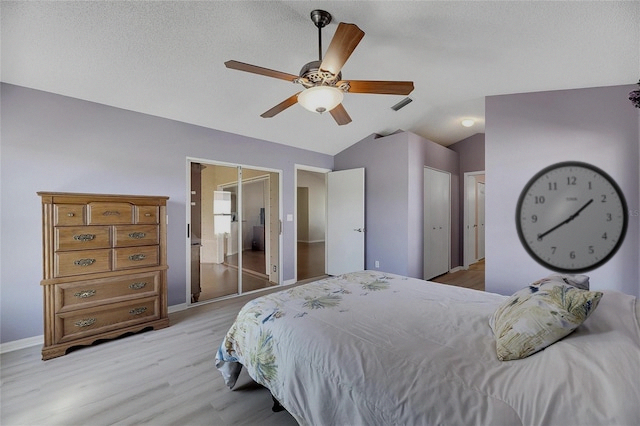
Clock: 1.40
